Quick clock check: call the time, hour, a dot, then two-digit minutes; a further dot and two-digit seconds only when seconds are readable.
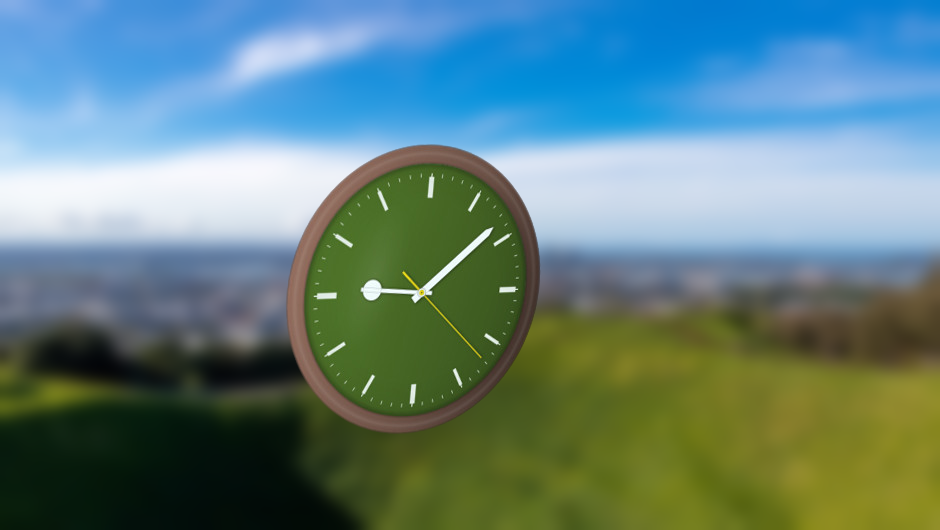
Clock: 9.08.22
